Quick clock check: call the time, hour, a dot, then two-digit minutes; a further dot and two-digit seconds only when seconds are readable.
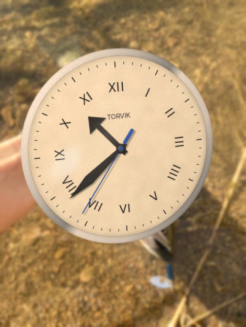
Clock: 10.38.36
